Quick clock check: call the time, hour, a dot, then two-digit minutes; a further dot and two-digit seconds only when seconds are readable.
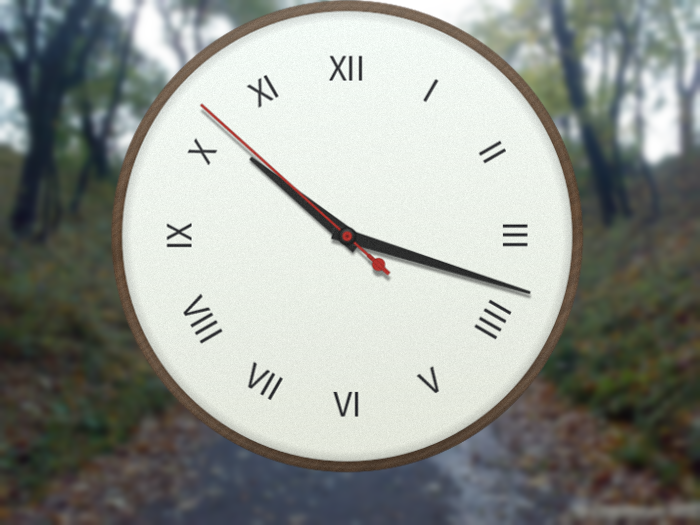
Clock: 10.17.52
